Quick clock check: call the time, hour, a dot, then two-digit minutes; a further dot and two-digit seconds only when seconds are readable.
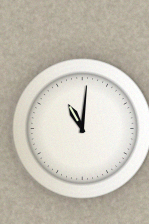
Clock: 11.01
